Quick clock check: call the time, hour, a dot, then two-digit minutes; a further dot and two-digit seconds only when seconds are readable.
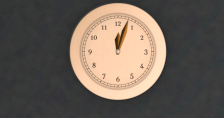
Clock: 12.03
